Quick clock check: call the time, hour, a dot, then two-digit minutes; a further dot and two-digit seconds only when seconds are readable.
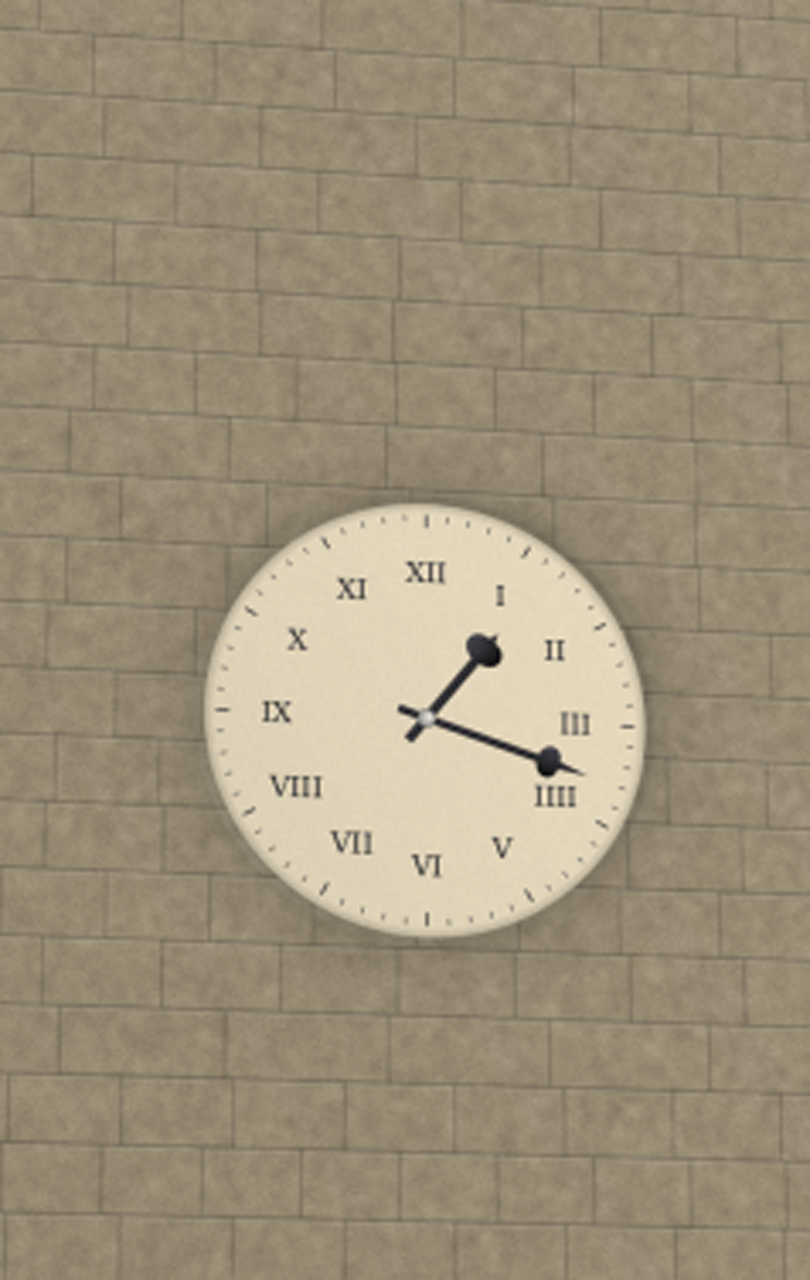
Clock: 1.18
